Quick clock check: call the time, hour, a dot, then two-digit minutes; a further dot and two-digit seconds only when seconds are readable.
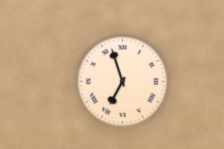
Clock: 6.57
